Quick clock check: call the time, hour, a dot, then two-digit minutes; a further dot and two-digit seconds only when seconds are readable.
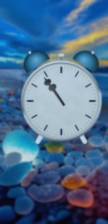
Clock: 10.54
